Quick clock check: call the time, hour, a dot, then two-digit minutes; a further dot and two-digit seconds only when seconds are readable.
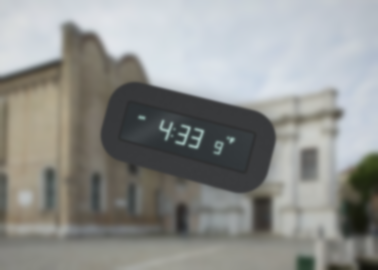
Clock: 4.33
